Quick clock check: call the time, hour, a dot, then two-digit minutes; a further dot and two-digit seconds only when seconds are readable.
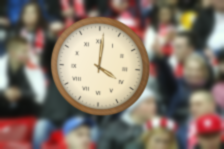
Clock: 4.01
